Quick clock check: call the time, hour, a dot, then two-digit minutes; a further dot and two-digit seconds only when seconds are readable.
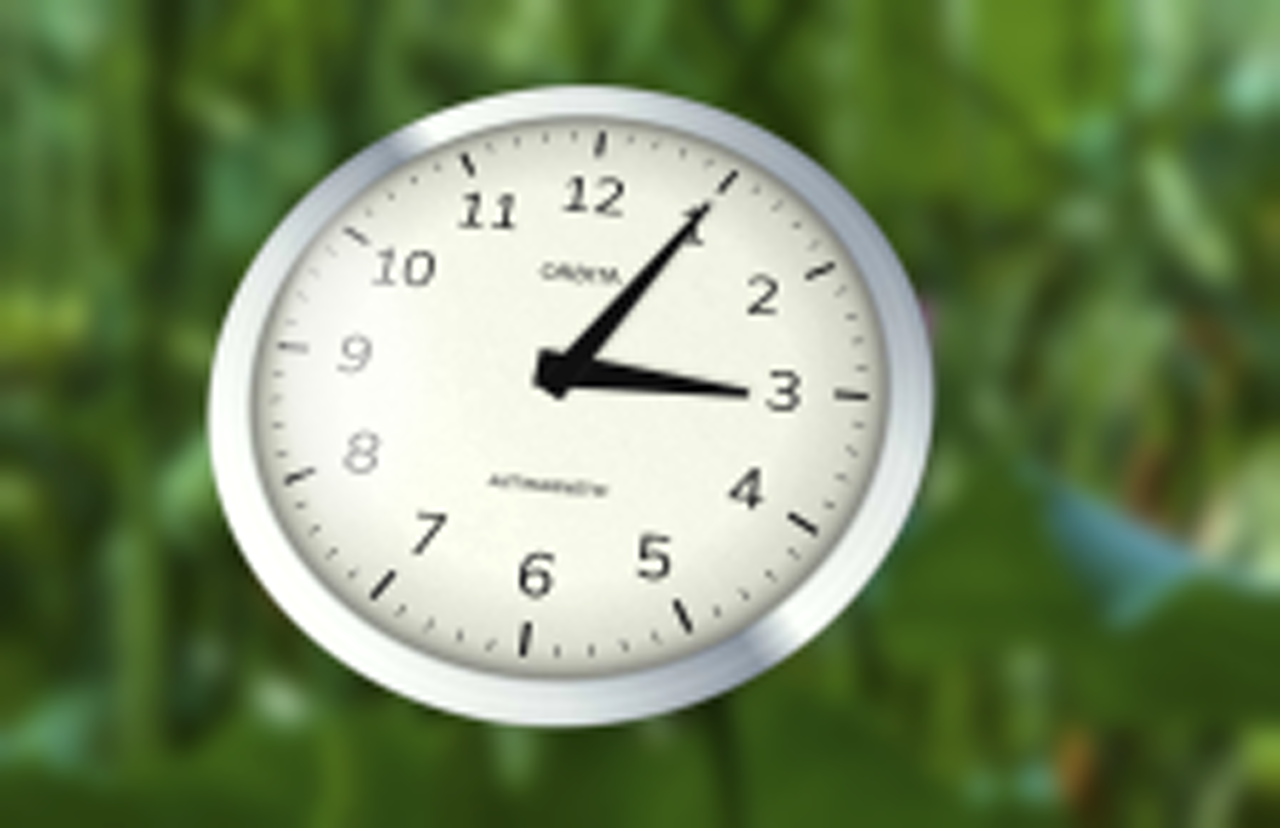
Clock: 3.05
